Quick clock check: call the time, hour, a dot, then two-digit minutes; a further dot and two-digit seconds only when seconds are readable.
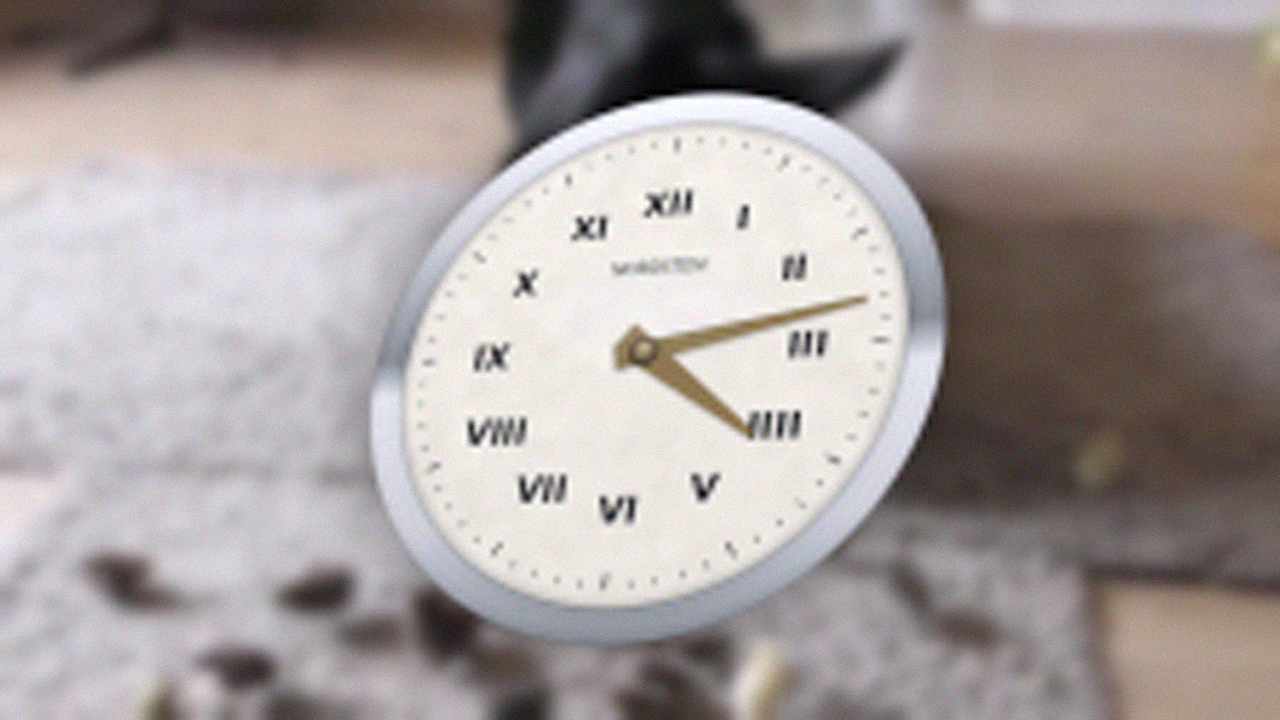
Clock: 4.13
